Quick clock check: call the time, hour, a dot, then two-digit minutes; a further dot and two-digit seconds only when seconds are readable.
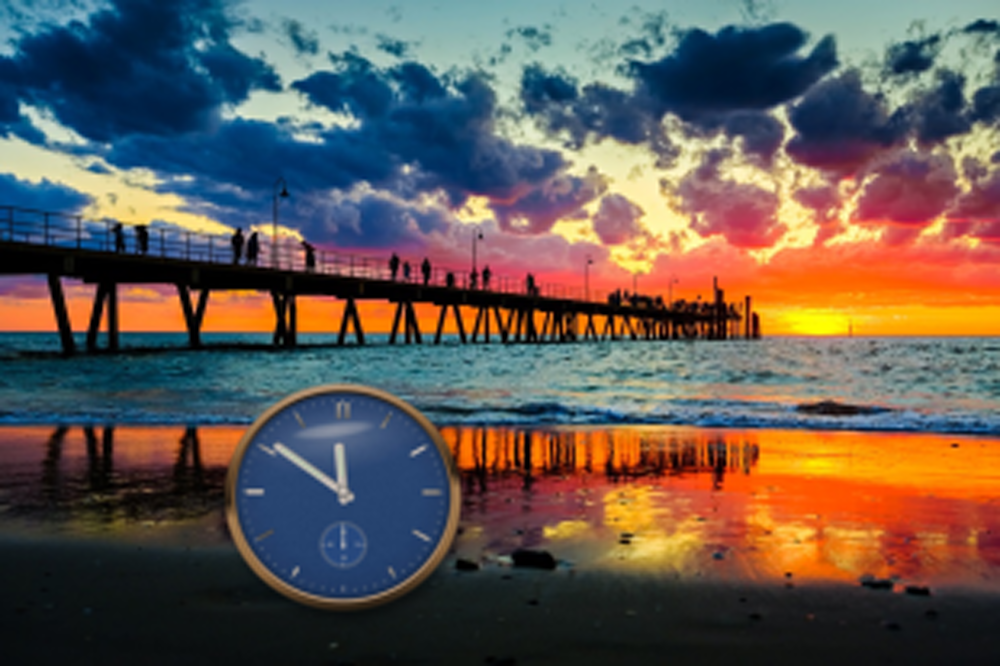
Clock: 11.51
